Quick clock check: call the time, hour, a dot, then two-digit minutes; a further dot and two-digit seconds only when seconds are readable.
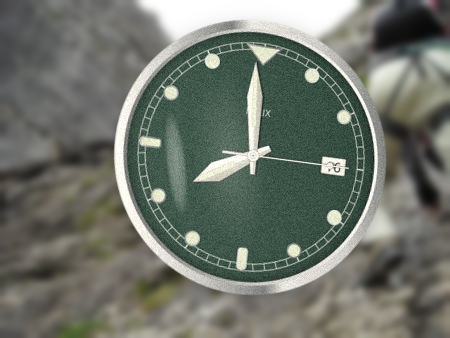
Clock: 7.59.15
